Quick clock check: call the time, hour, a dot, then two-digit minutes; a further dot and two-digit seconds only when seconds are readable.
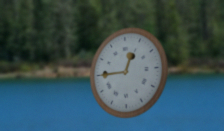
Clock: 12.45
